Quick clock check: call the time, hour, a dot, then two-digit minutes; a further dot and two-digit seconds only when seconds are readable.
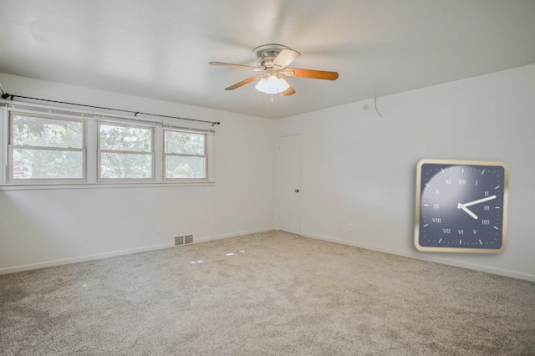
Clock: 4.12
